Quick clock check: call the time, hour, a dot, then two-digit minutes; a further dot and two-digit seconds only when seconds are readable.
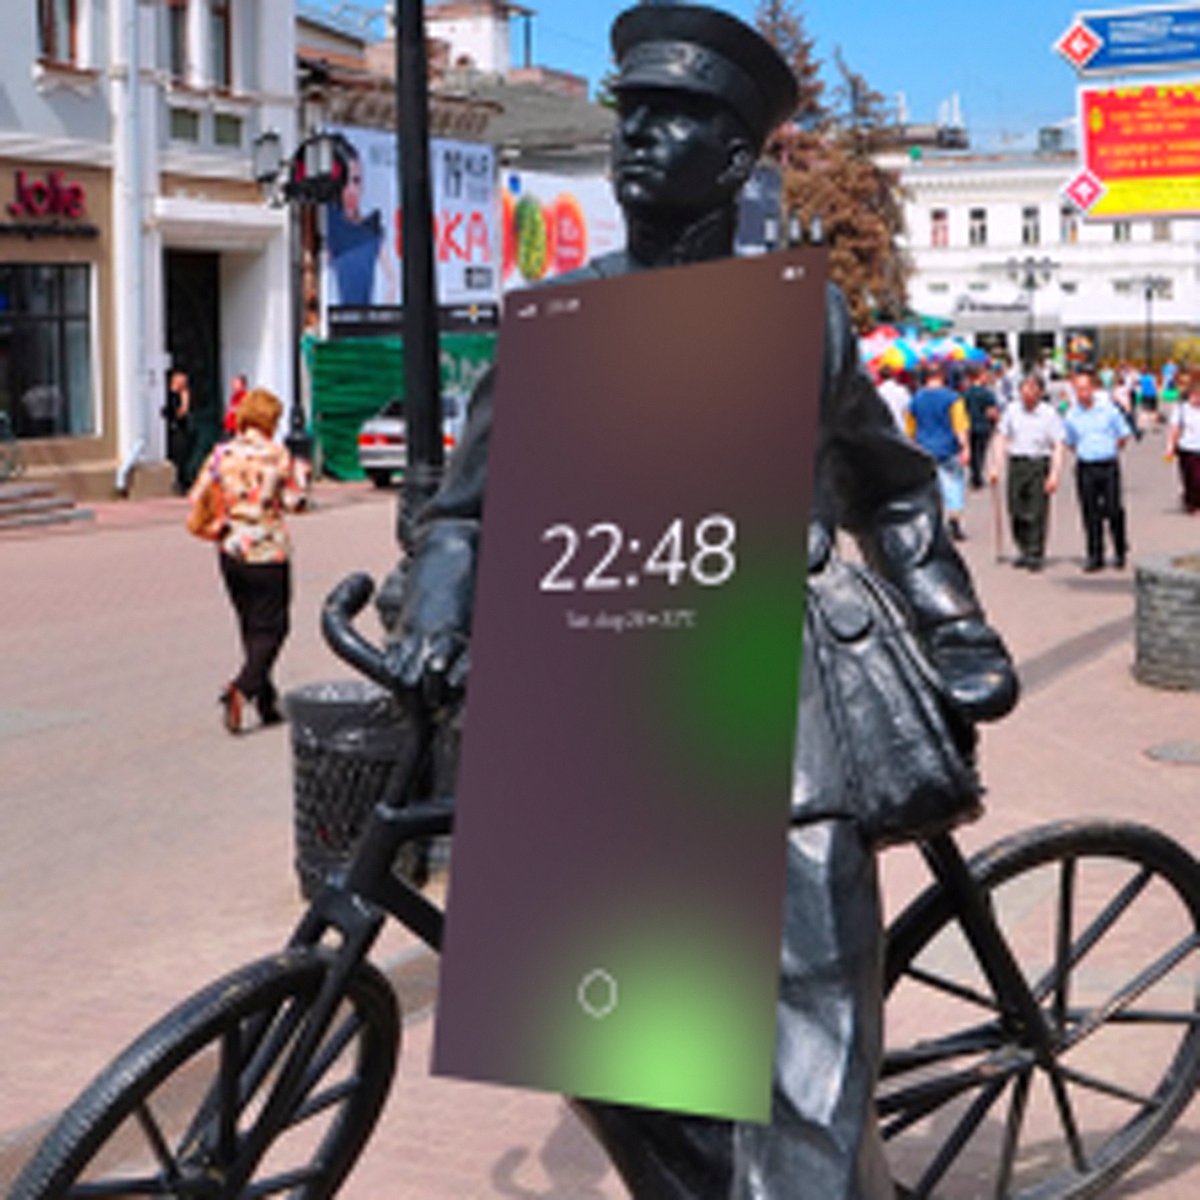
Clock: 22.48
